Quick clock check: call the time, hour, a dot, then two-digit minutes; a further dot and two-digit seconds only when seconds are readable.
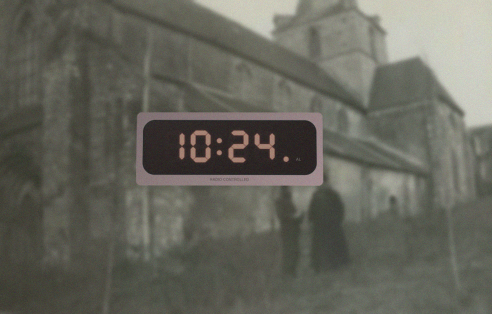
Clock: 10.24
